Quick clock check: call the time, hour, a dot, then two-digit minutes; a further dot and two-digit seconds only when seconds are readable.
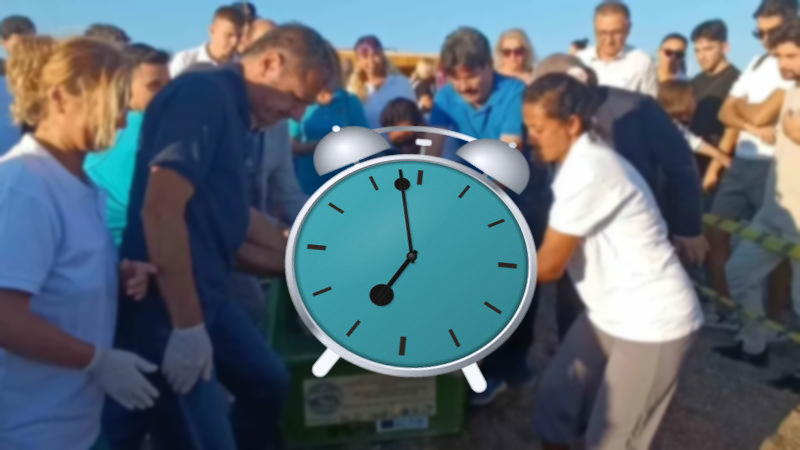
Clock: 6.58
